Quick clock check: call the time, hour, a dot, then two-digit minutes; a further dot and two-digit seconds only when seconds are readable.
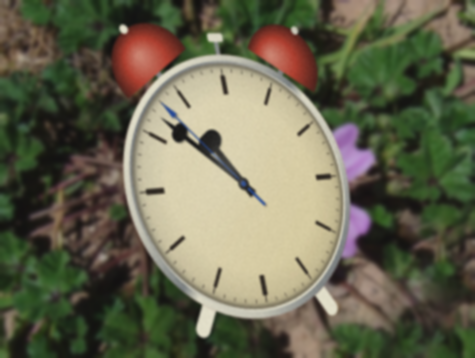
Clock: 10.51.53
